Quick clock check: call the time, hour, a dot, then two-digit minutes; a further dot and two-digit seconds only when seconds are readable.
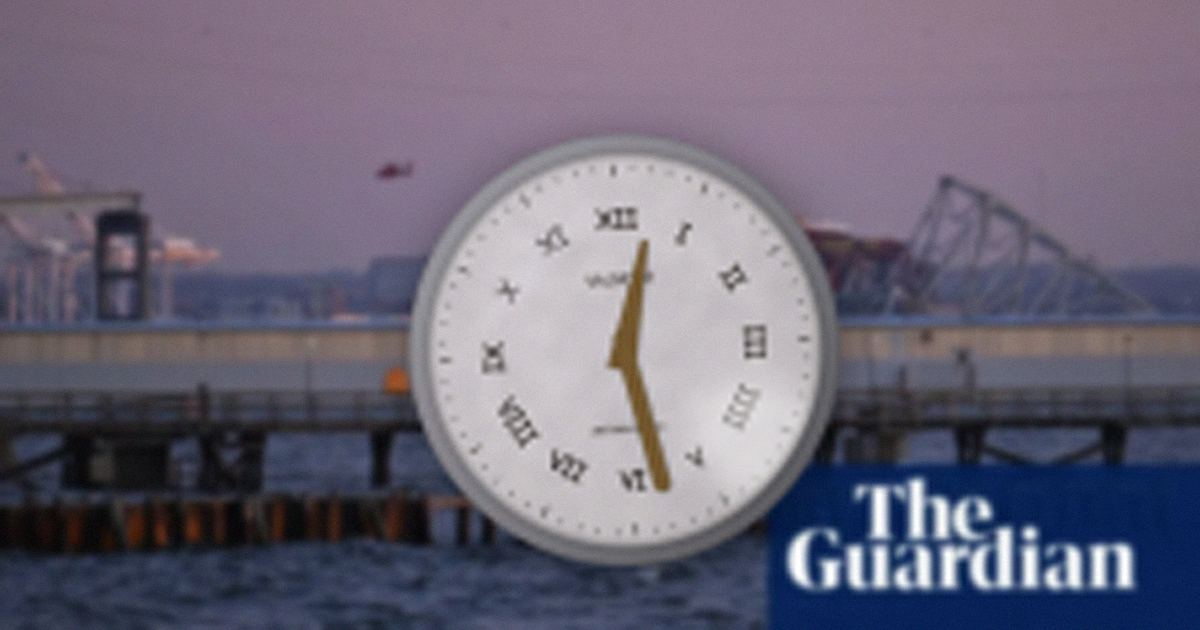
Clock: 12.28
